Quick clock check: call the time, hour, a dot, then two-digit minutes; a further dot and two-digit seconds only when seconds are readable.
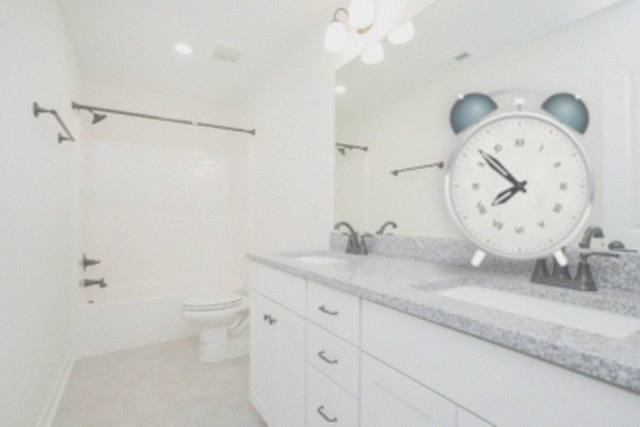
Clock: 7.52
